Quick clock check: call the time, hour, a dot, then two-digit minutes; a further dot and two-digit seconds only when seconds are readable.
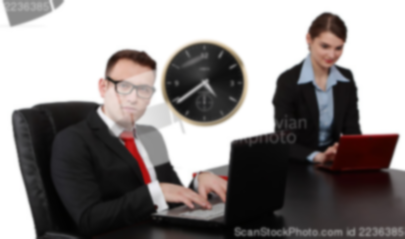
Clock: 4.39
